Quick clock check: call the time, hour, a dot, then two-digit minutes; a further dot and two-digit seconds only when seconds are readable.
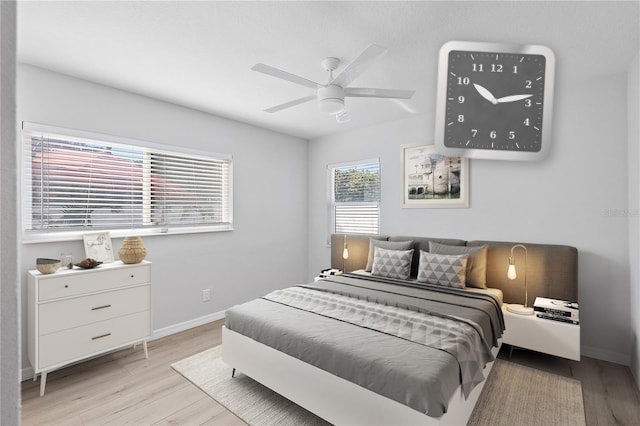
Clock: 10.13
